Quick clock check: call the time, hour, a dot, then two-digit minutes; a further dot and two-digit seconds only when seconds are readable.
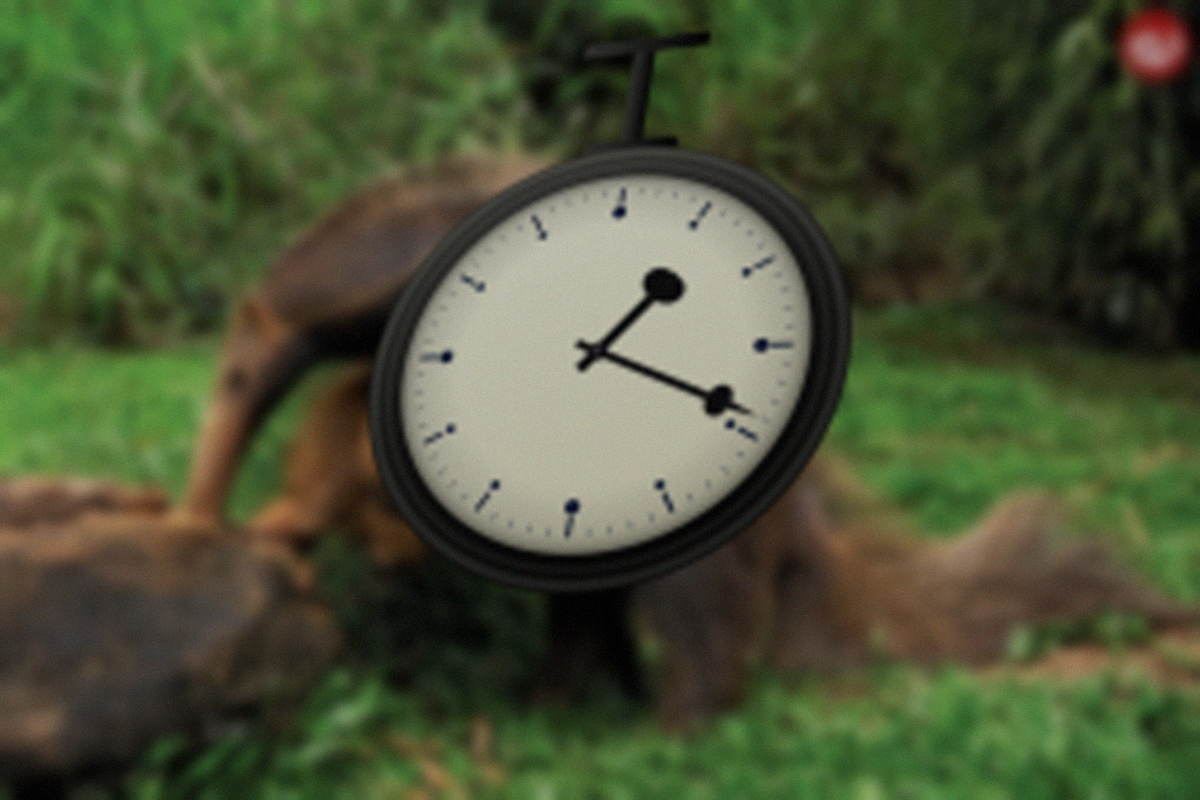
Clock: 1.19
